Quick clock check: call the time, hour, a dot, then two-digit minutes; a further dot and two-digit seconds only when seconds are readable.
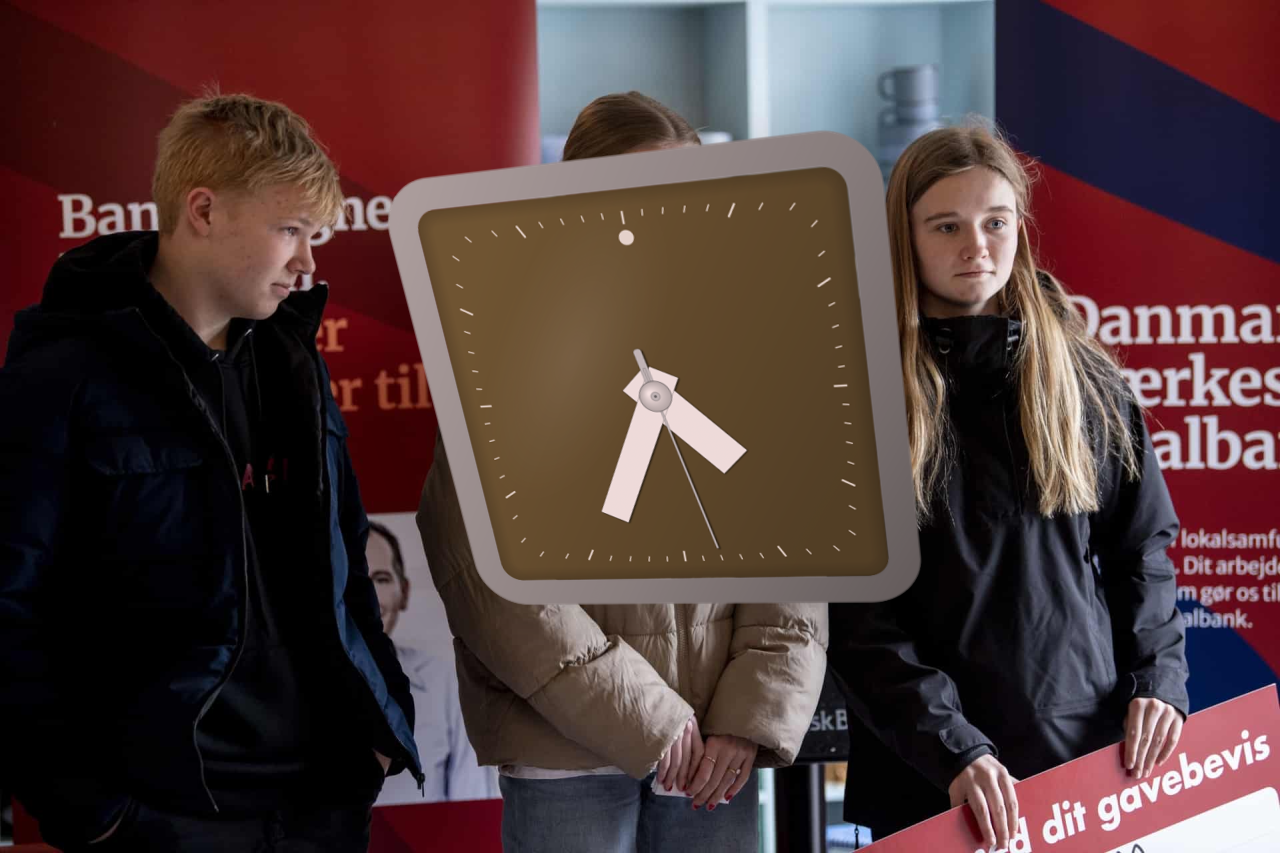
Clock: 4.34.28
